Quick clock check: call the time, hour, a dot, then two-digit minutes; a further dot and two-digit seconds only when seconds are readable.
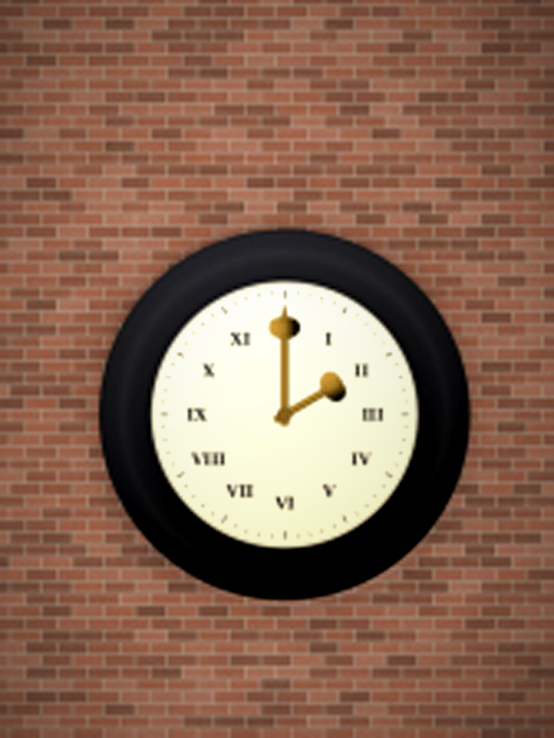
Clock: 2.00
